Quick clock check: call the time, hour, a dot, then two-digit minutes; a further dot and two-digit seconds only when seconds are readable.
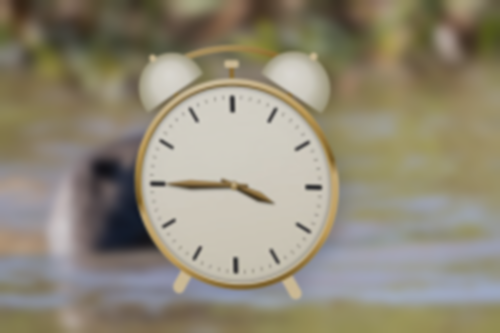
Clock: 3.45
